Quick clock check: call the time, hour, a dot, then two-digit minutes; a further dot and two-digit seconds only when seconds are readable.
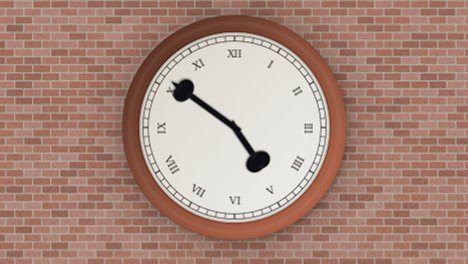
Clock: 4.51
